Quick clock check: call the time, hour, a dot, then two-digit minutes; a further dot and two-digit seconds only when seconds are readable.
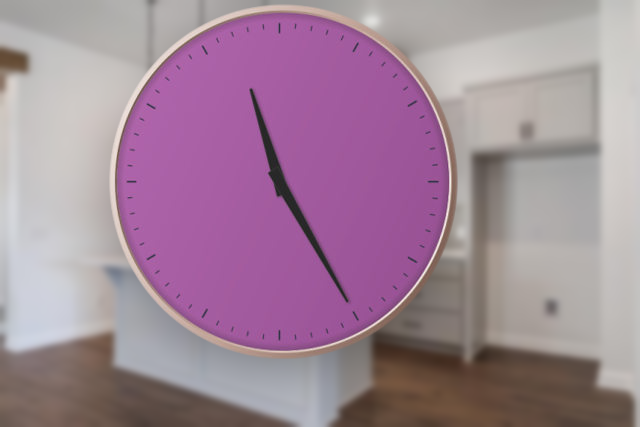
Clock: 11.25
